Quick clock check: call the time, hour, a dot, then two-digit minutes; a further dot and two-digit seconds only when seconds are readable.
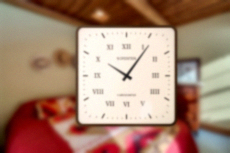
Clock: 10.06
